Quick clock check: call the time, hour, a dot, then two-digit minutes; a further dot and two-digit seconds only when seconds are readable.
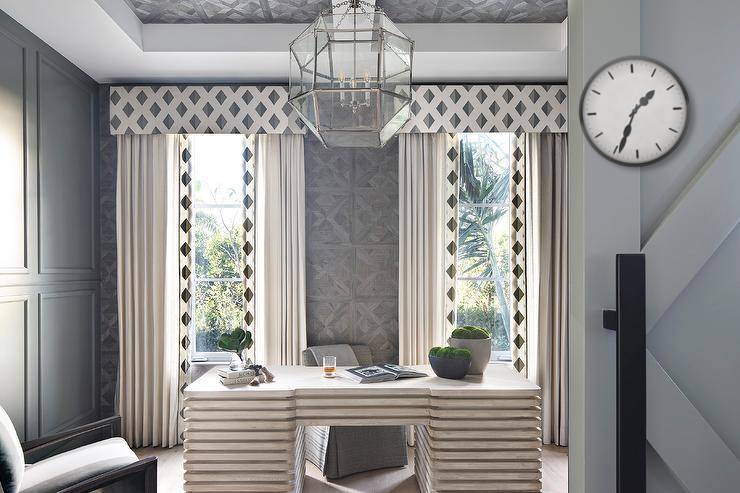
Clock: 1.34
